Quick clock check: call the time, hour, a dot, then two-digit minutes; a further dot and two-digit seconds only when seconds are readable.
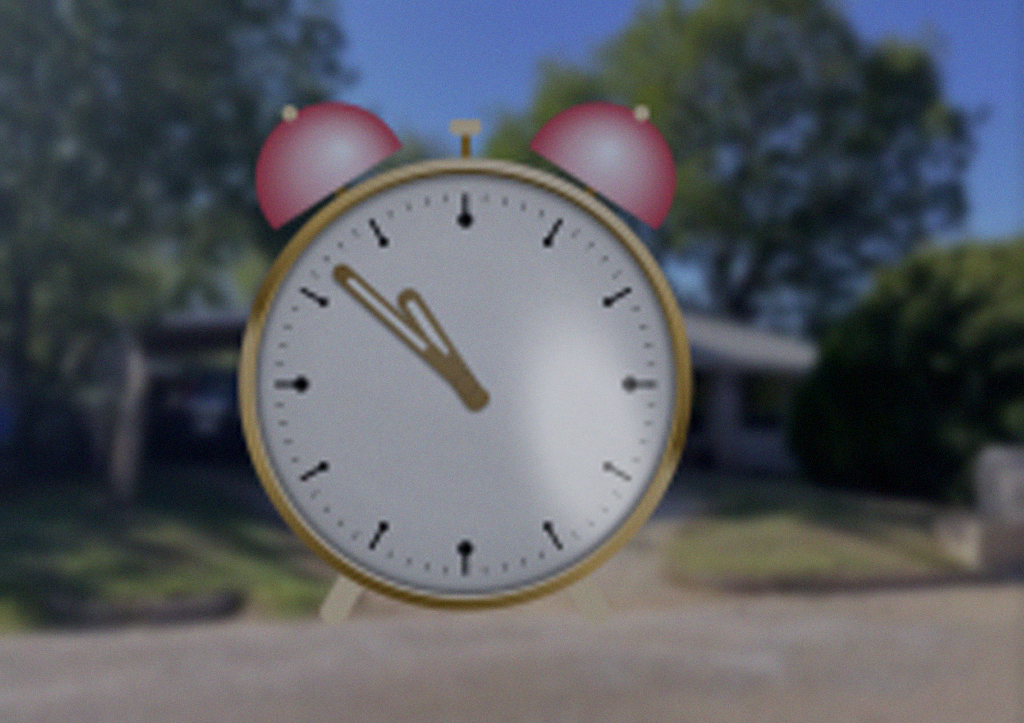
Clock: 10.52
